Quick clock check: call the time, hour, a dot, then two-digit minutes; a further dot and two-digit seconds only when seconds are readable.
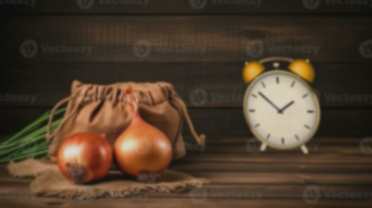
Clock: 1.52
